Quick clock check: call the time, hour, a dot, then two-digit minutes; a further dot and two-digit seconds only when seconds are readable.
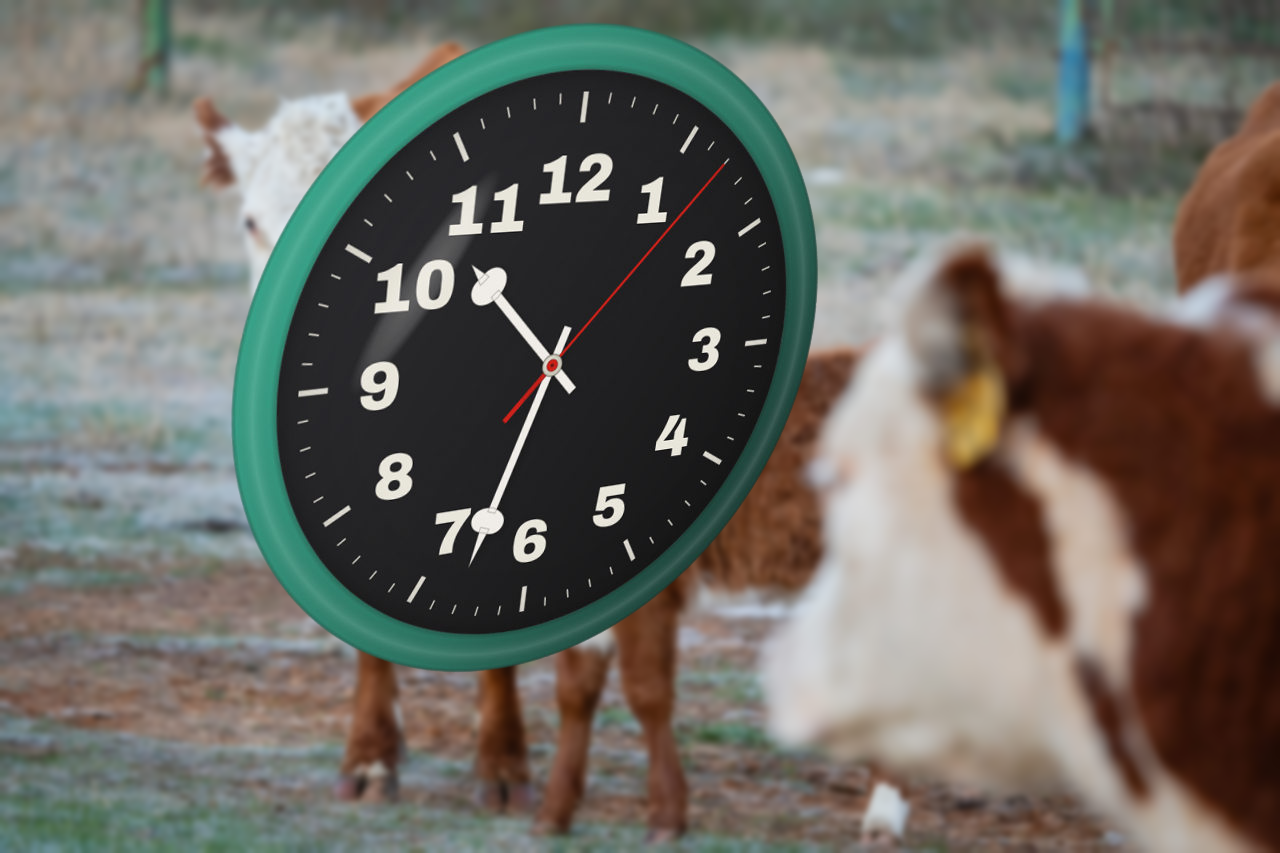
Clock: 10.33.07
